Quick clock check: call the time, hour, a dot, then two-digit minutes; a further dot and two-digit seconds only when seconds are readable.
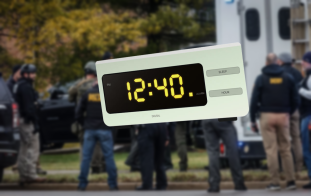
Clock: 12.40
